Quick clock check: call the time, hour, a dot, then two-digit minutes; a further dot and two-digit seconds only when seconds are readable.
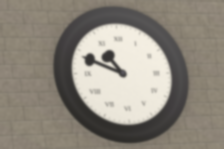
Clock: 10.49
